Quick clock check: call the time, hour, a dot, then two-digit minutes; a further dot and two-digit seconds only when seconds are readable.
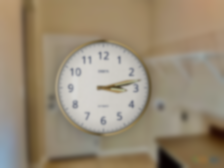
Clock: 3.13
